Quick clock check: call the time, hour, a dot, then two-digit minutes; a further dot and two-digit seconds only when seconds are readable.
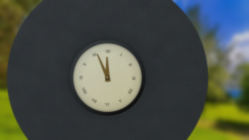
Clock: 11.56
